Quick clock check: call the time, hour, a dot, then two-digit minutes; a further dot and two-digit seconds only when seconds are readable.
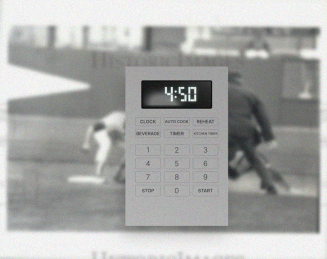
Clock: 4.50
